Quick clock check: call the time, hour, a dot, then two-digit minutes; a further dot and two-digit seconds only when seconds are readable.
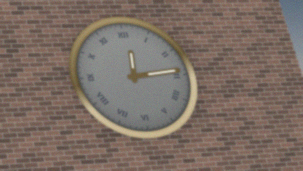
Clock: 12.14
